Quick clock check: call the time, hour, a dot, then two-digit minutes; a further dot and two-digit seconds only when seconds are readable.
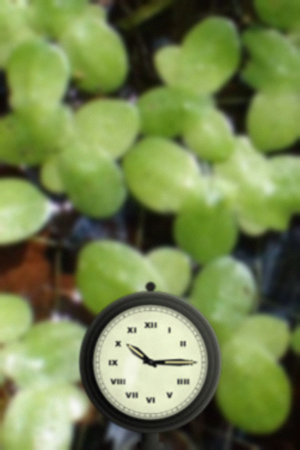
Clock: 10.15
